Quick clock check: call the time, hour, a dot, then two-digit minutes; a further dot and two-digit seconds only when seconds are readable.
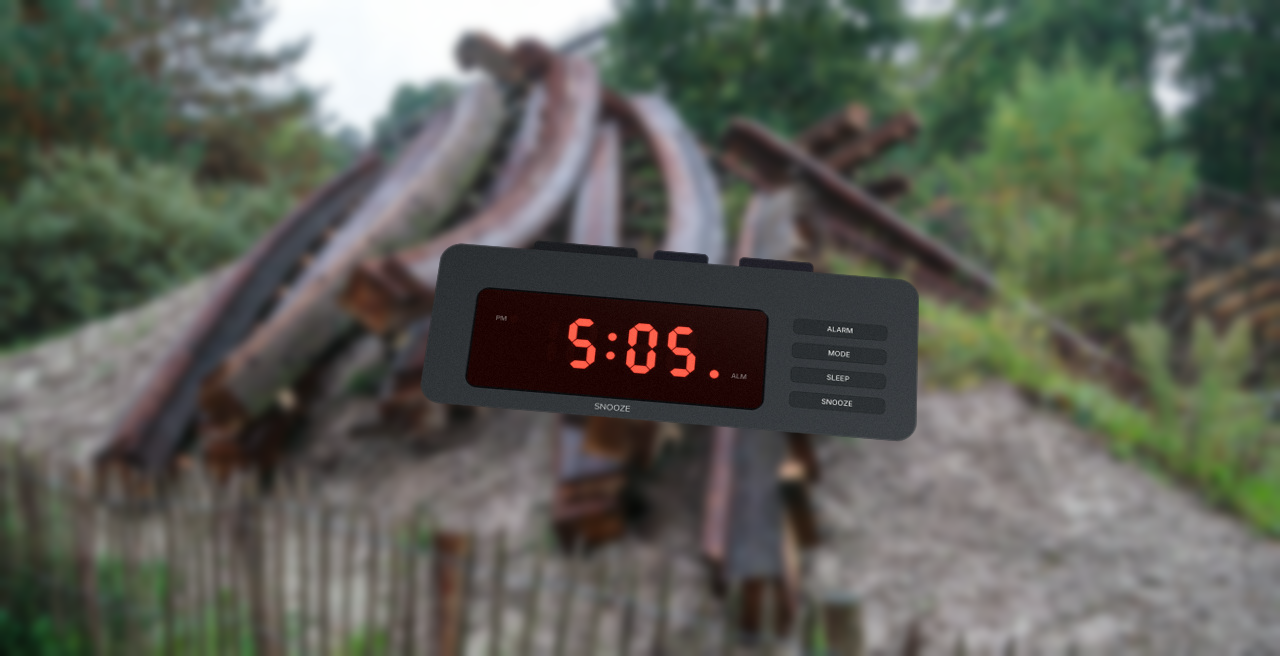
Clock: 5.05
